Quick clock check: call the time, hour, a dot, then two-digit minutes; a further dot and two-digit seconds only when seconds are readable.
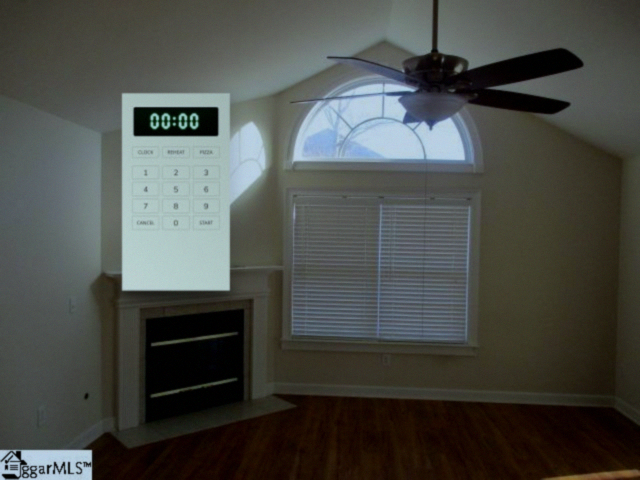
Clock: 0.00
